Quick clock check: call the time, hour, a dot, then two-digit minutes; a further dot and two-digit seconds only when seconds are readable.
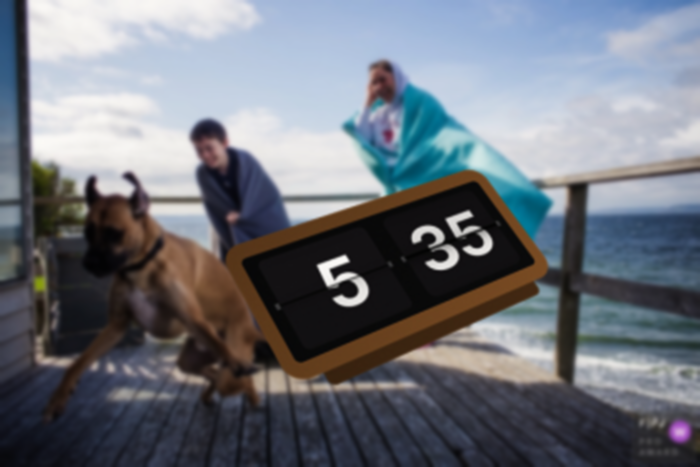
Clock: 5.35
